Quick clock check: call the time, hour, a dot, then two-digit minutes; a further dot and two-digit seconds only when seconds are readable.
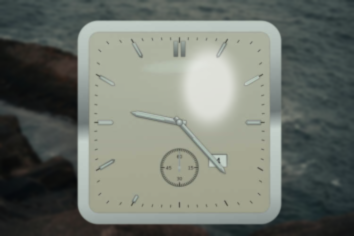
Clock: 9.23
